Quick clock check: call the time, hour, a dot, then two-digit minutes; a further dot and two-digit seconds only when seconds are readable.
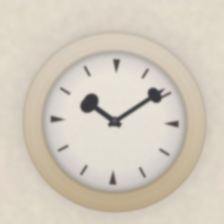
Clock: 10.09
